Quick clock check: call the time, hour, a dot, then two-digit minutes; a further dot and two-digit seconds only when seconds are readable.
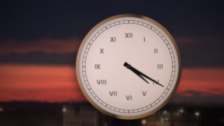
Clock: 4.20
